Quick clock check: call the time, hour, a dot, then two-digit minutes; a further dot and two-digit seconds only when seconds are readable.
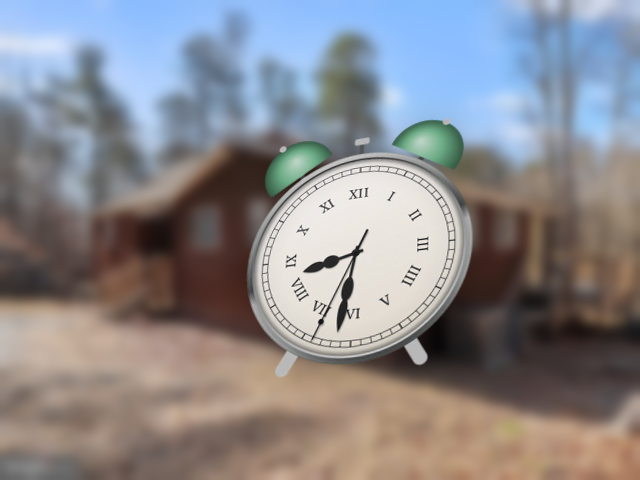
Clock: 8.31.34
